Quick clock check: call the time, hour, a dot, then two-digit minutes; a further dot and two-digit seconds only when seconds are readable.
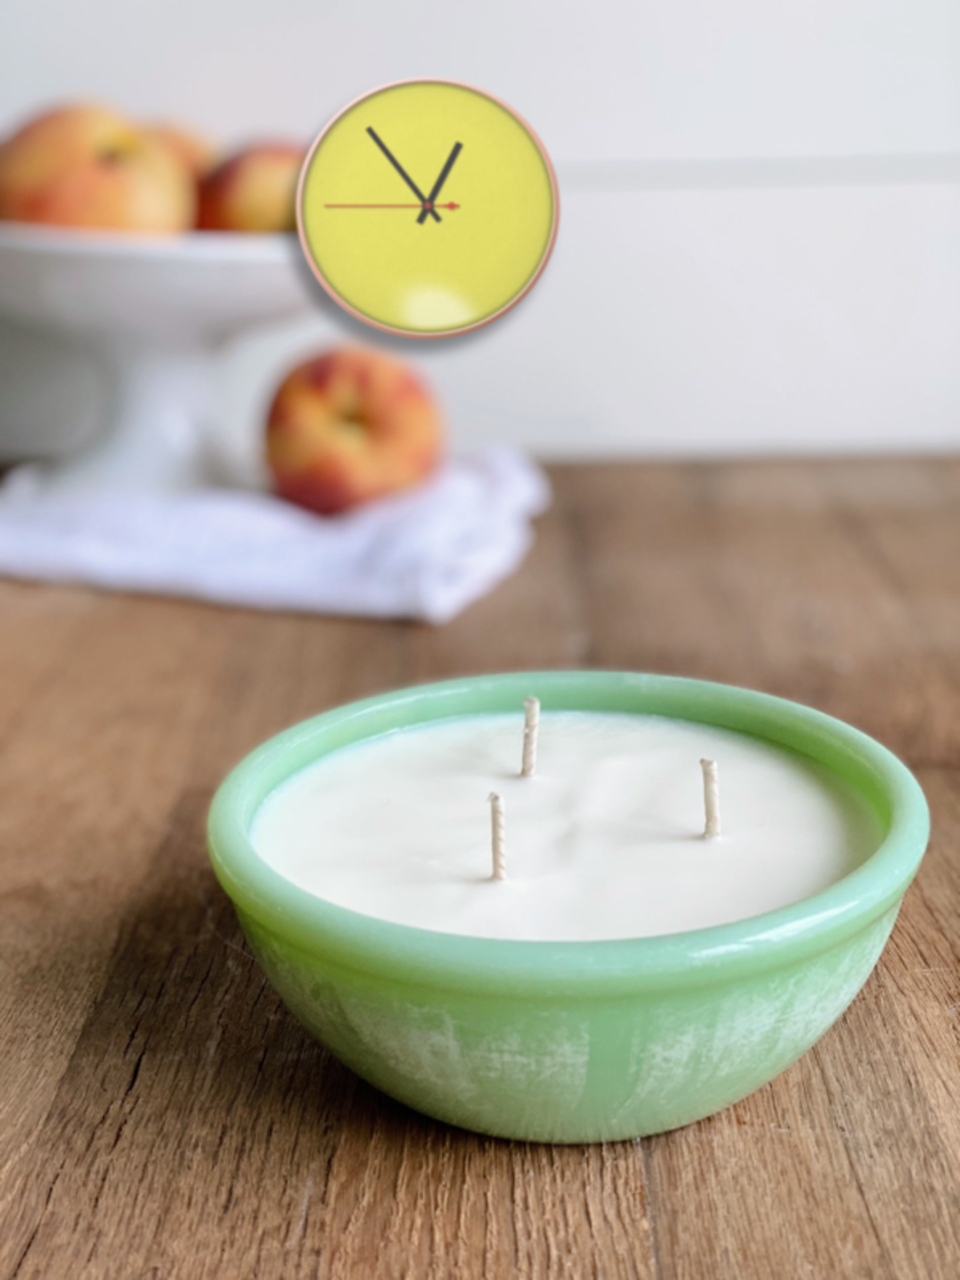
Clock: 12.53.45
